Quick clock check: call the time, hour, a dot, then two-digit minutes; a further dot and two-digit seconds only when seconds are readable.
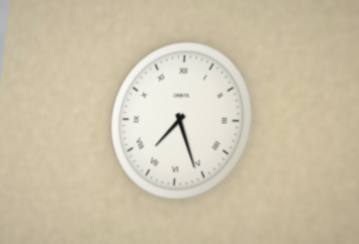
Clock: 7.26
